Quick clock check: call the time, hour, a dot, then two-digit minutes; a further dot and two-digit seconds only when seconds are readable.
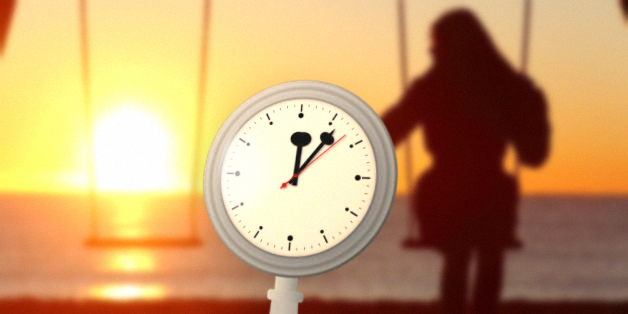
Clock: 12.06.08
